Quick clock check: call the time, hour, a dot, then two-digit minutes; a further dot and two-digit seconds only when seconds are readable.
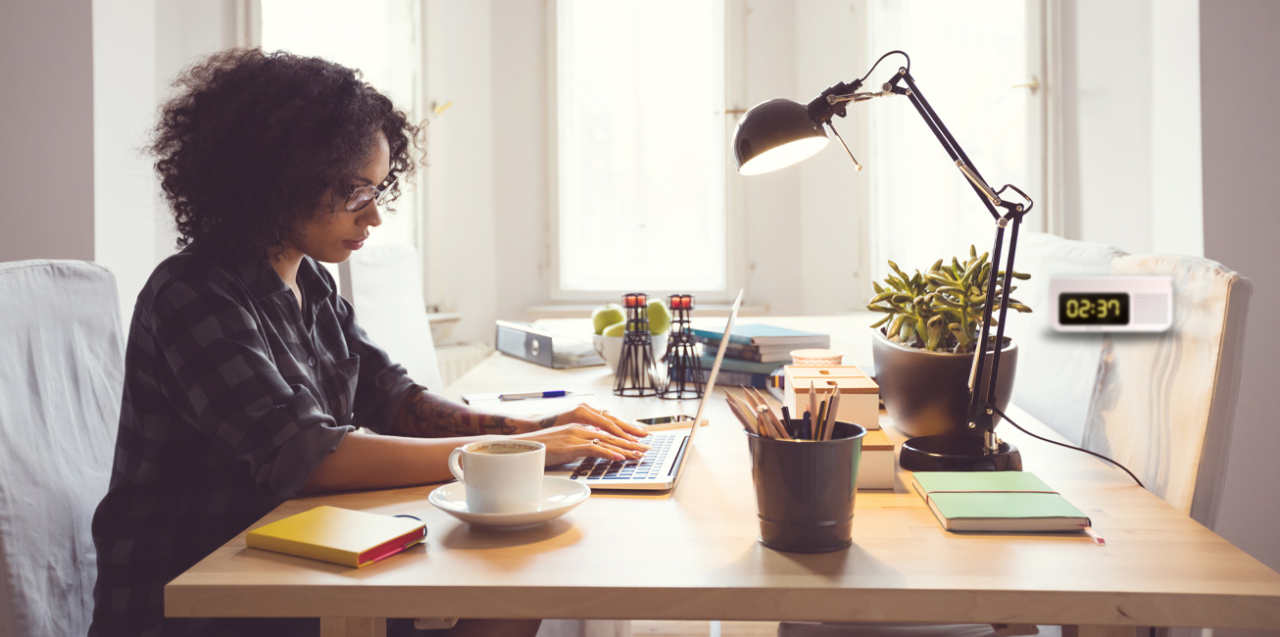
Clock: 2.37
